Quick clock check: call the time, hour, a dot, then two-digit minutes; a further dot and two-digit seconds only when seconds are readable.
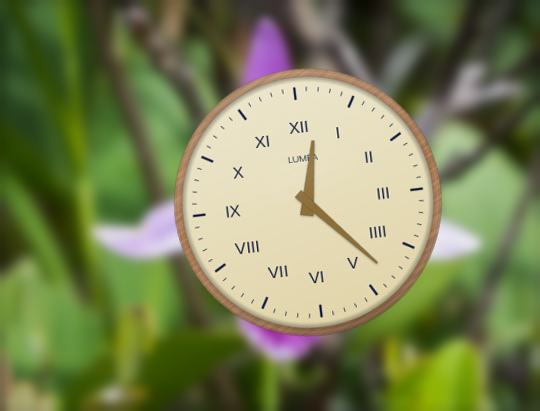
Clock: 12.23
